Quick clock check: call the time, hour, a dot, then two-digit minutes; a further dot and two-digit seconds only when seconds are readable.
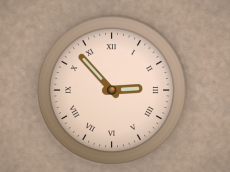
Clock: 2.53
